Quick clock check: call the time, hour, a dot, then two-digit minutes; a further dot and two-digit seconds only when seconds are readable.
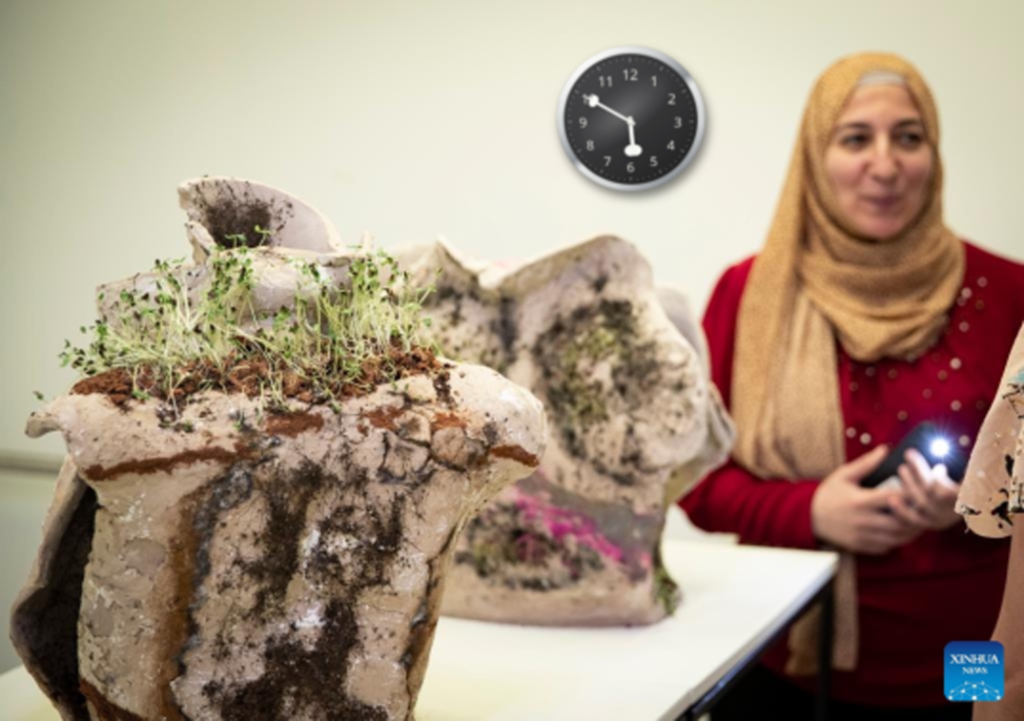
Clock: 5.50
